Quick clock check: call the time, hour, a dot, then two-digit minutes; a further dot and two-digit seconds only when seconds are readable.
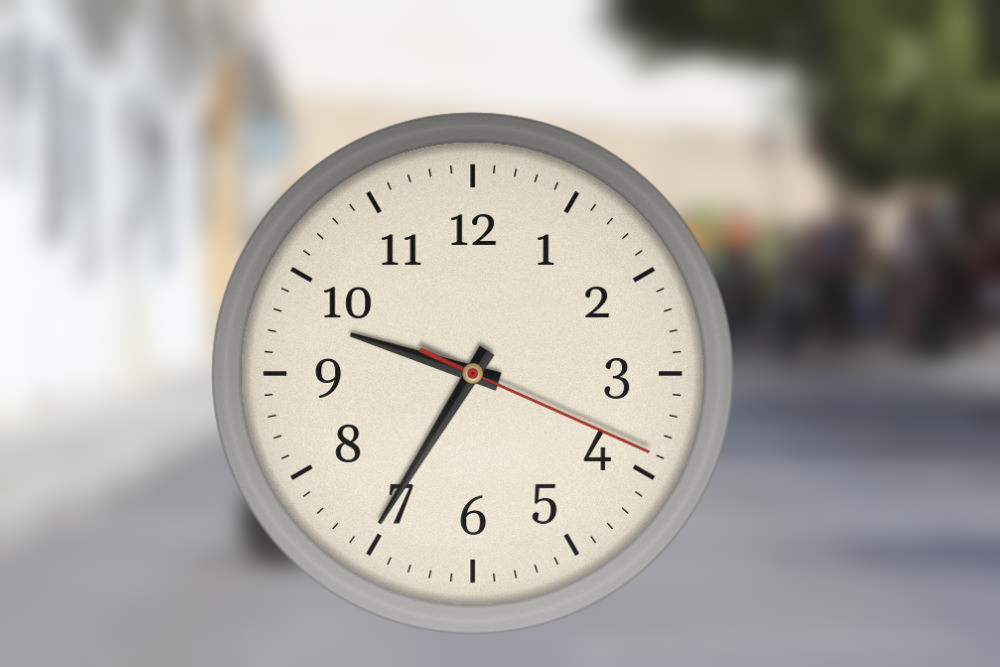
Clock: 9.35.19
